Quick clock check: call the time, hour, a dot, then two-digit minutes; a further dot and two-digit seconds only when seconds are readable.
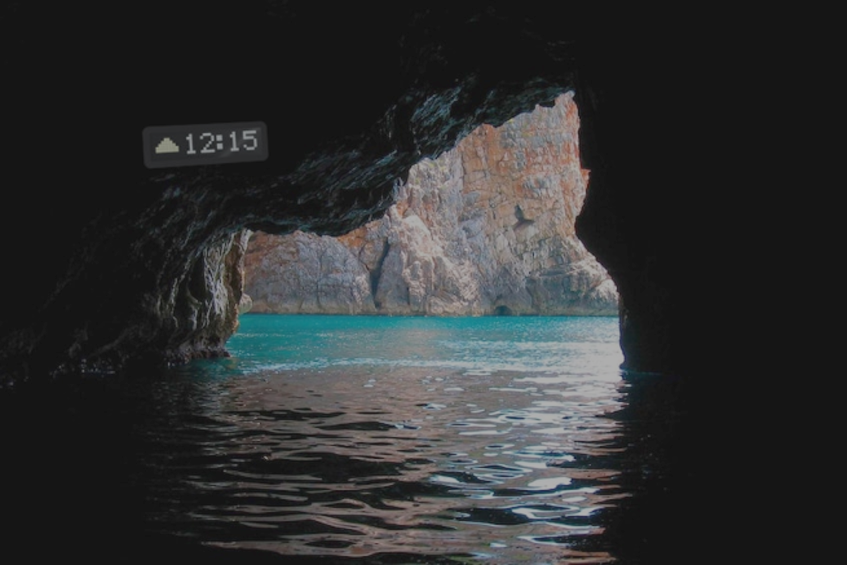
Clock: 12.15
